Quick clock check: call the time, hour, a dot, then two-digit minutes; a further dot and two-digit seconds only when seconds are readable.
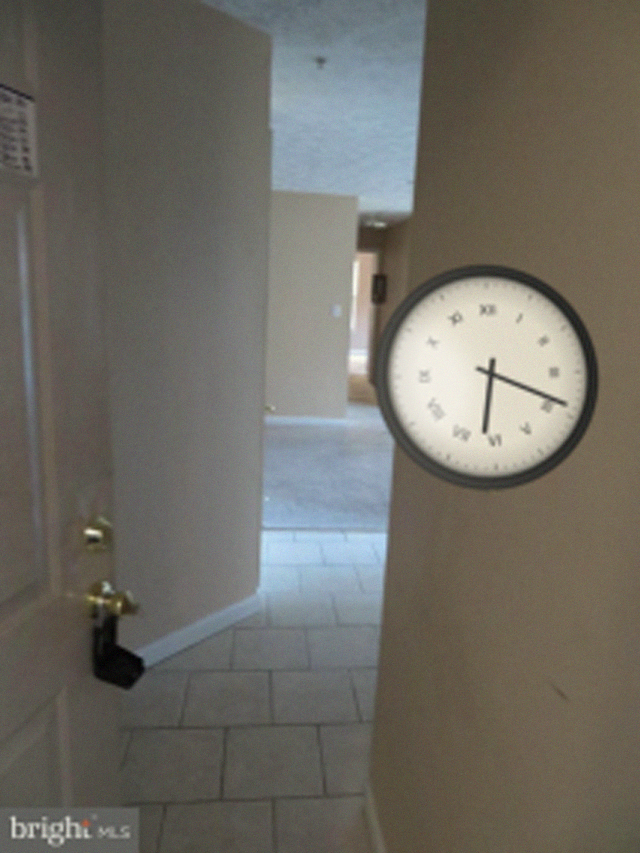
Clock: 6.19
